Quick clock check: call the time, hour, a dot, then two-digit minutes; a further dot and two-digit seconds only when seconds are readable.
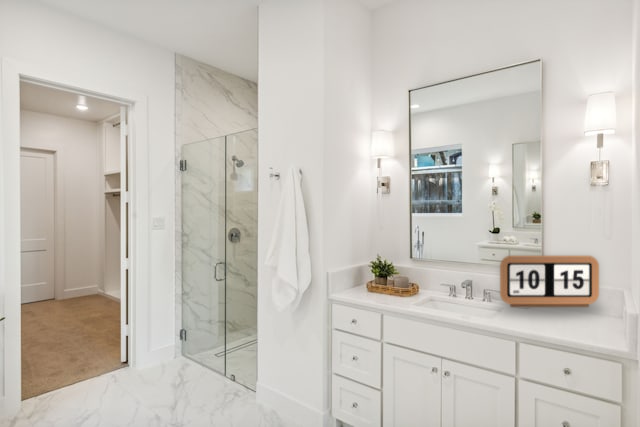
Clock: 10.15
